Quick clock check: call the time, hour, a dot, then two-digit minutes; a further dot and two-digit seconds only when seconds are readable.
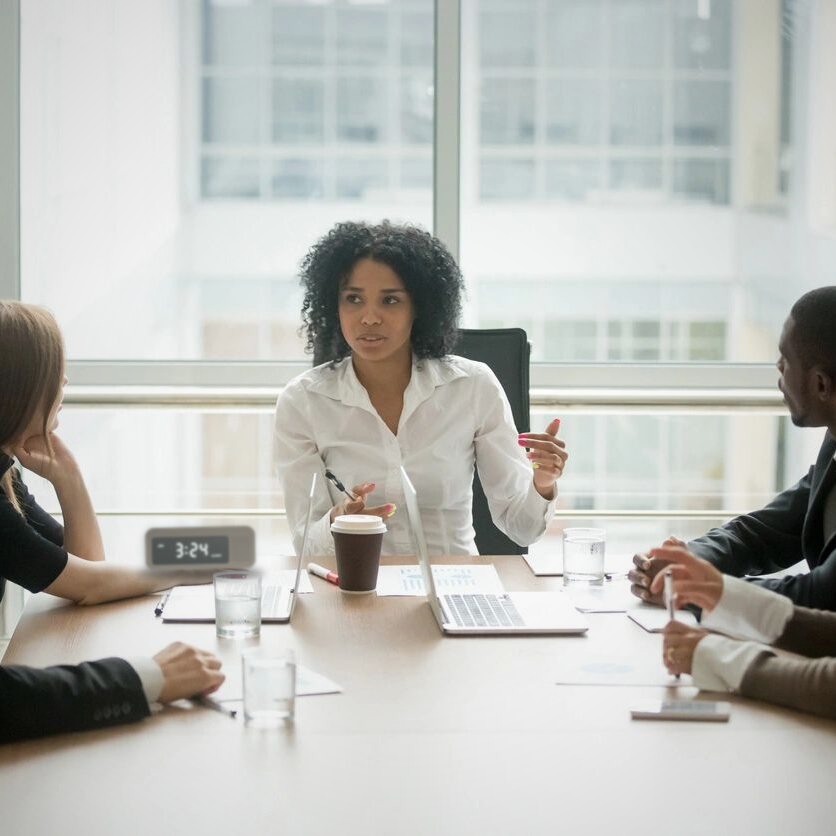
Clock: 3.24
